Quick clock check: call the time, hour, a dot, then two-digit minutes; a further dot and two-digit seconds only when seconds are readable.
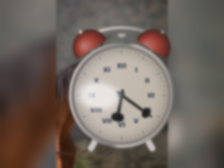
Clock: 6.21
